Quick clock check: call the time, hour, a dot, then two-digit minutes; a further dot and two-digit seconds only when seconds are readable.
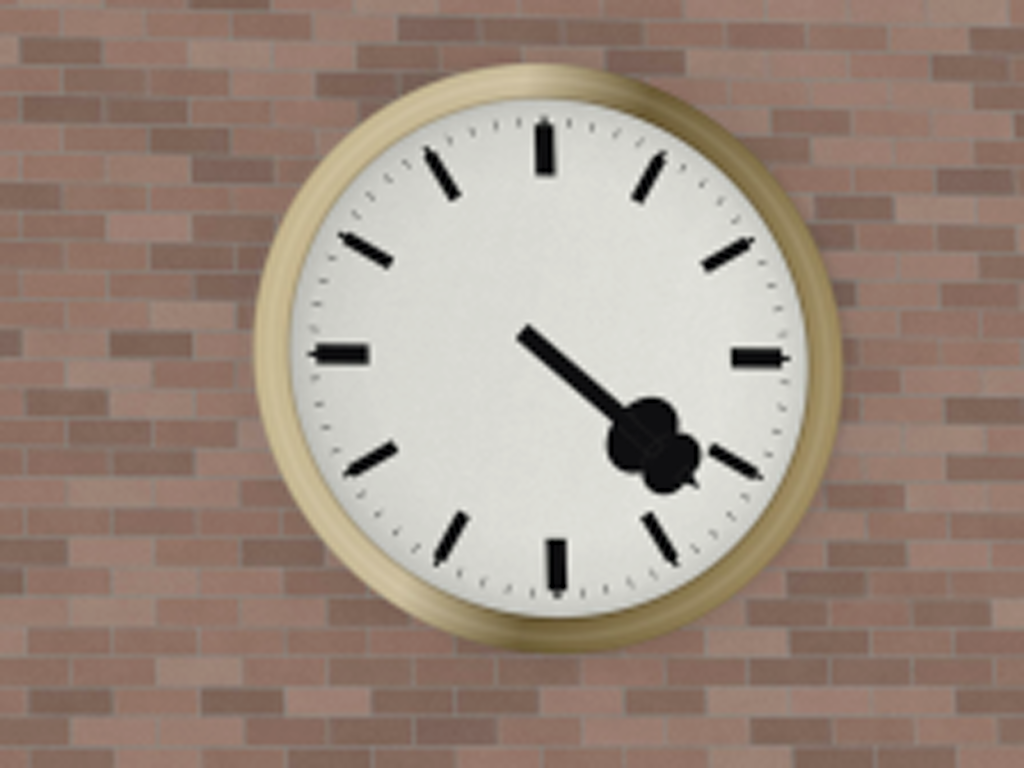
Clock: 4.22
